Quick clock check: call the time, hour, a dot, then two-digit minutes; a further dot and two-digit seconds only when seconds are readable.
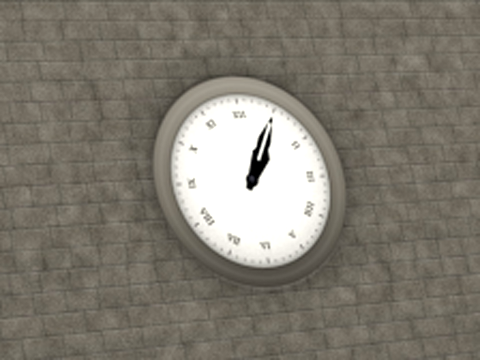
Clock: 1.05
